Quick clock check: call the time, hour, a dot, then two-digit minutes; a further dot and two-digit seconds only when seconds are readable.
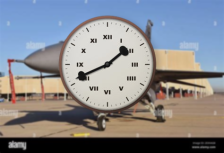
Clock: 1.41
